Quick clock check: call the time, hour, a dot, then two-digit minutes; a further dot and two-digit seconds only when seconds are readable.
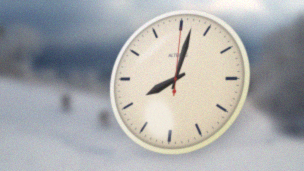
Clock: 8.02.00
